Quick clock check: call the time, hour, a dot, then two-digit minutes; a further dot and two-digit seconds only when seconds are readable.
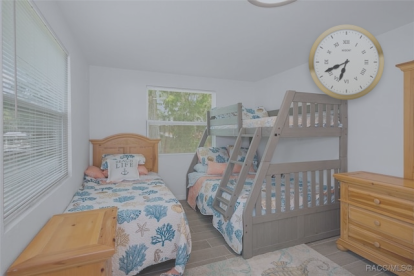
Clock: 6.41
